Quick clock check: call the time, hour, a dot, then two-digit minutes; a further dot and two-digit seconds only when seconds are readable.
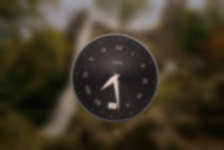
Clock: 7.28
